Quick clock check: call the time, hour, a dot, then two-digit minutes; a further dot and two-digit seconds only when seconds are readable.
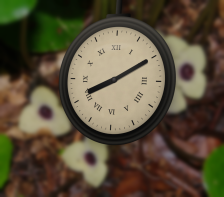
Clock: 8.10
